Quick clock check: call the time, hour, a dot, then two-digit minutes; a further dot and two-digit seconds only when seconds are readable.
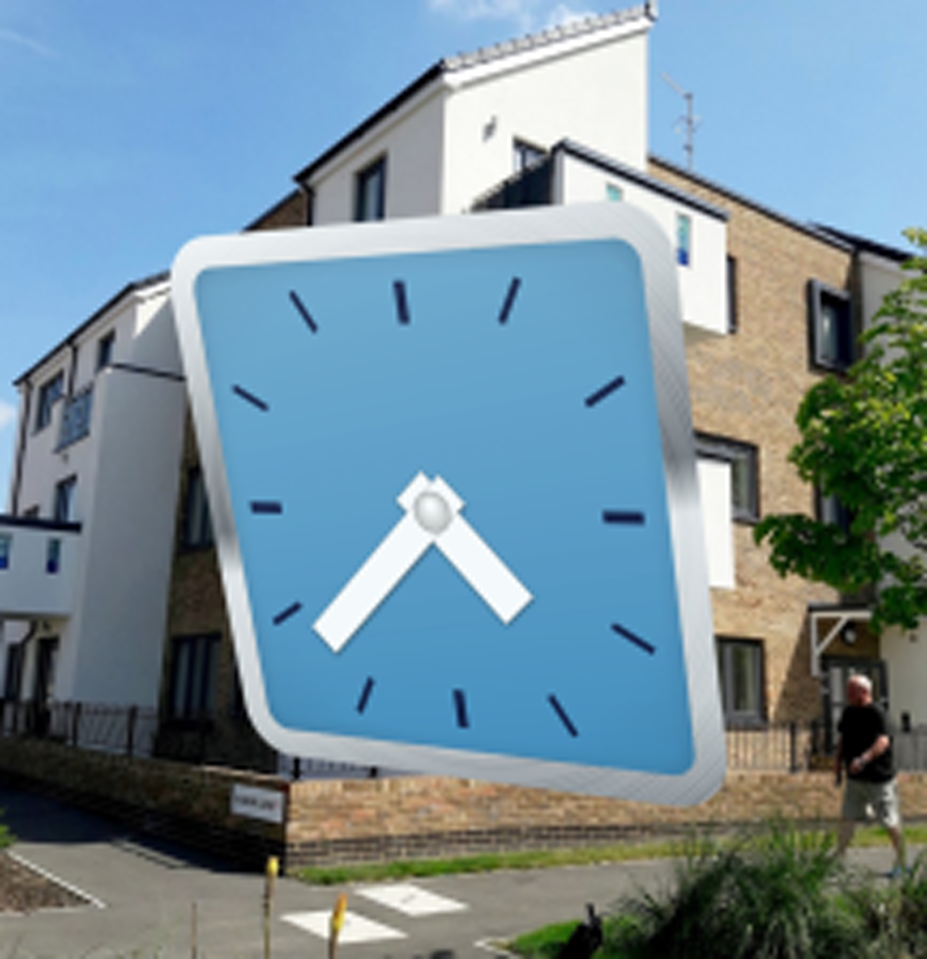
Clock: 4.38
